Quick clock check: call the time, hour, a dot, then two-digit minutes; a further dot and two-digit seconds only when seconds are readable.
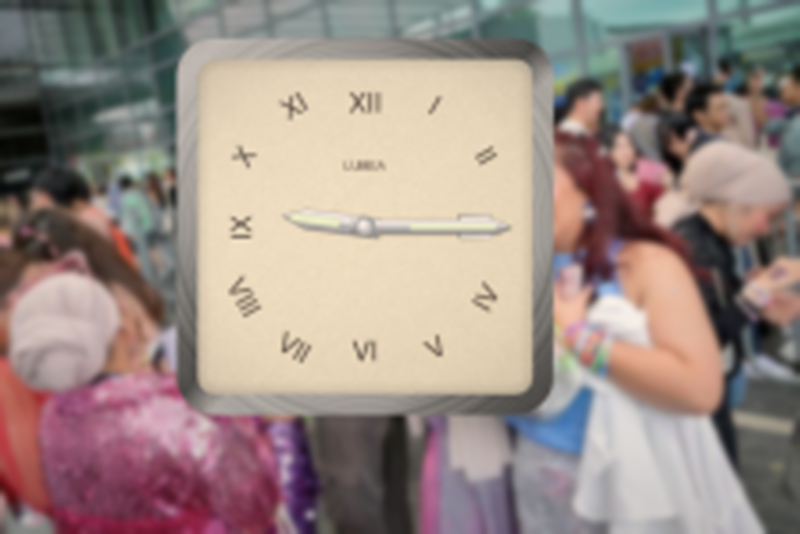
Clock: 9.15
